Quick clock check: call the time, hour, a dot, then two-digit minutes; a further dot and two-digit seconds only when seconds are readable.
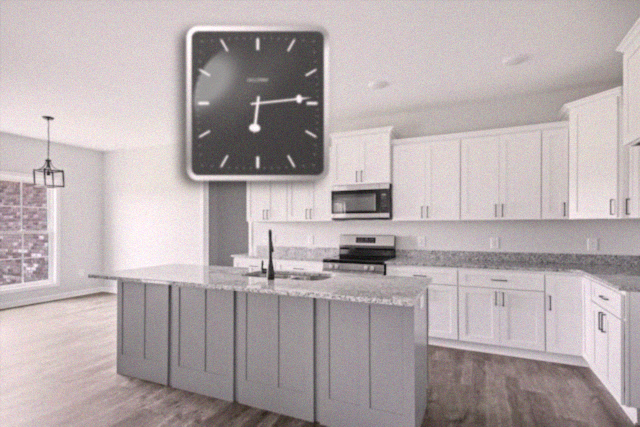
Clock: 6.14
